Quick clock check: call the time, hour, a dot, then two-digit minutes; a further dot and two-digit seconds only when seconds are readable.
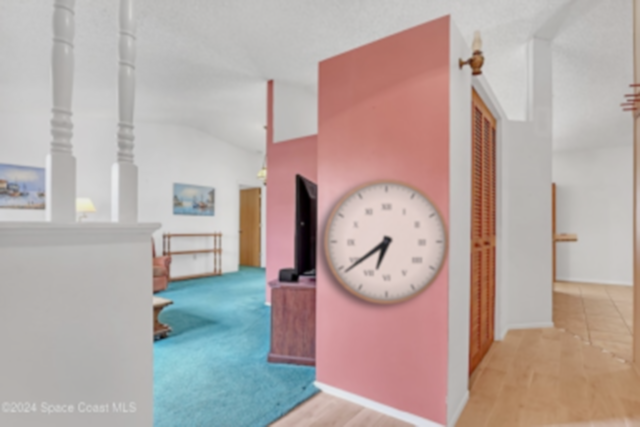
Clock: 6.39
